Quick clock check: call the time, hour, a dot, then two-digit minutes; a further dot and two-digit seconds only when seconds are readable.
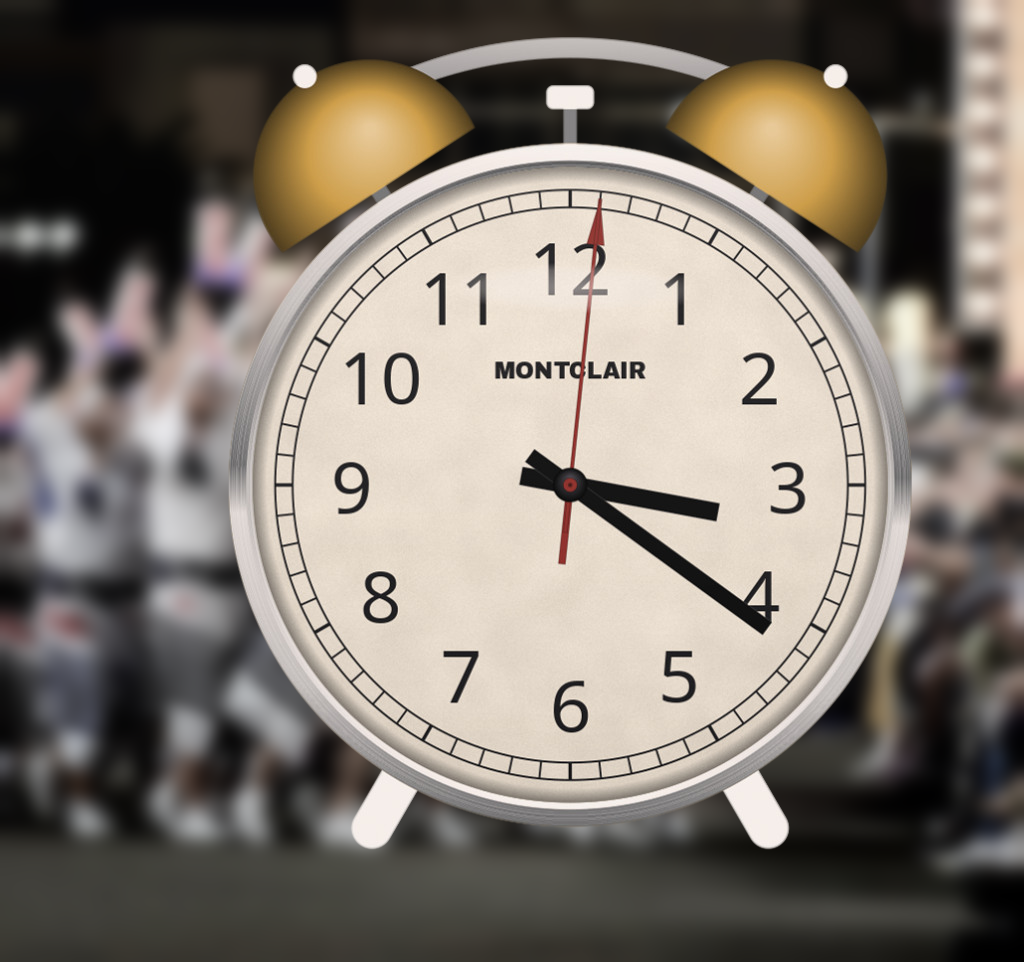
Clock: 3.21.01
